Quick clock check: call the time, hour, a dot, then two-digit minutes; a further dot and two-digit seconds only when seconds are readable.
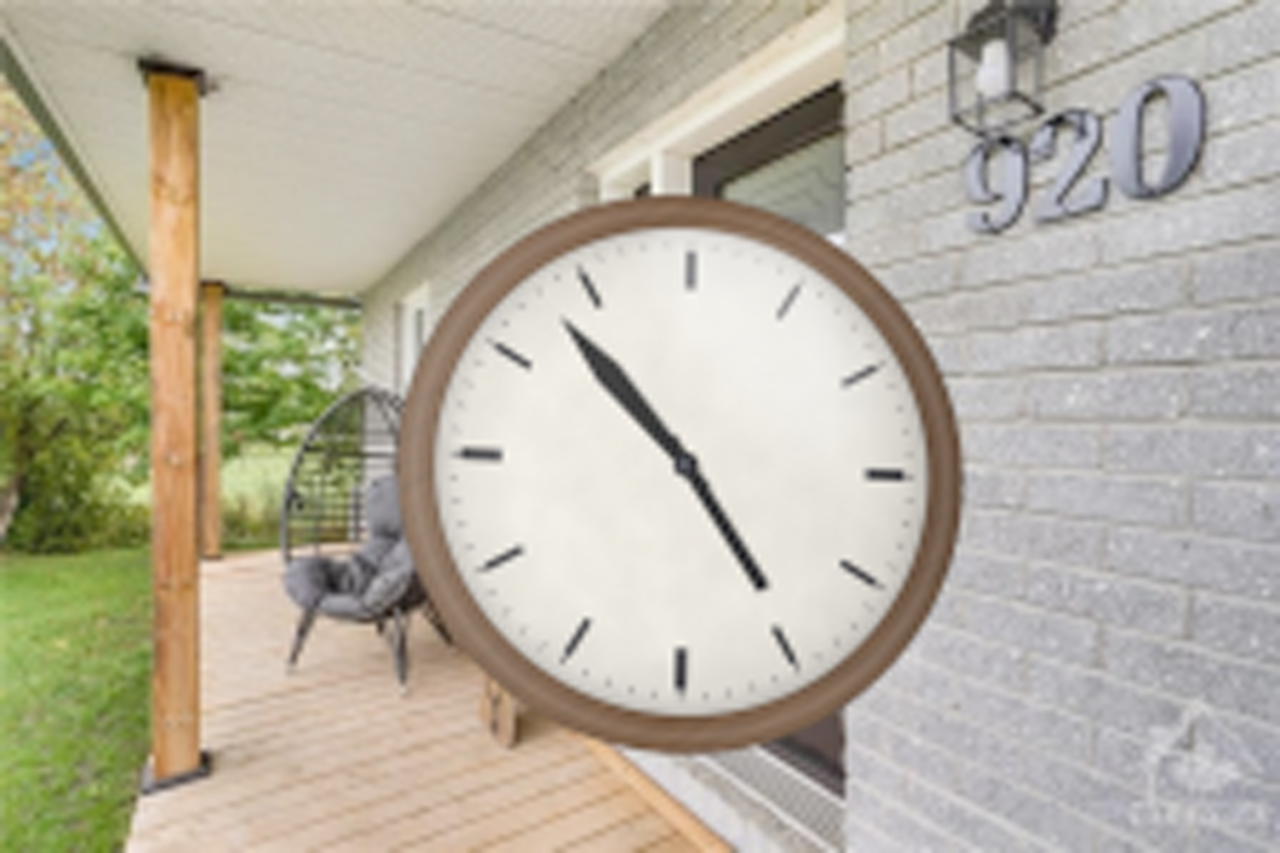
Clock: 4.53
